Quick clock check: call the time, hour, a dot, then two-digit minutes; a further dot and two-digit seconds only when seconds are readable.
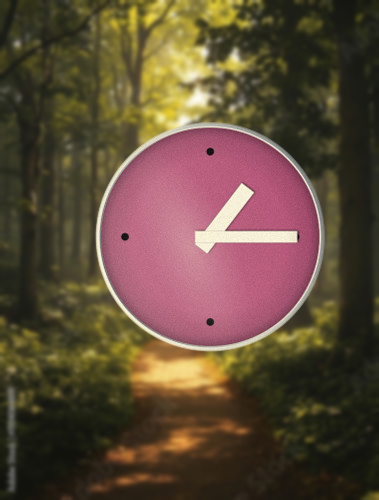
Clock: 1.15
